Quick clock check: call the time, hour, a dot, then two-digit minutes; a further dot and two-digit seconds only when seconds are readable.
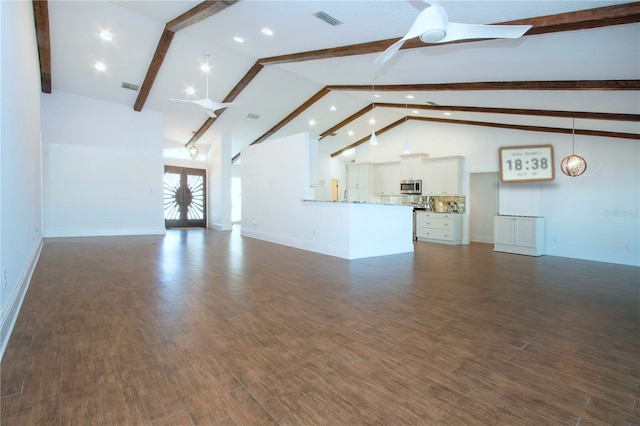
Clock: 18.38
